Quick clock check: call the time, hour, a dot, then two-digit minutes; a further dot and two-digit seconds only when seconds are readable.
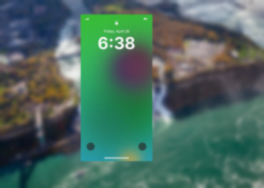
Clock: 6.38
